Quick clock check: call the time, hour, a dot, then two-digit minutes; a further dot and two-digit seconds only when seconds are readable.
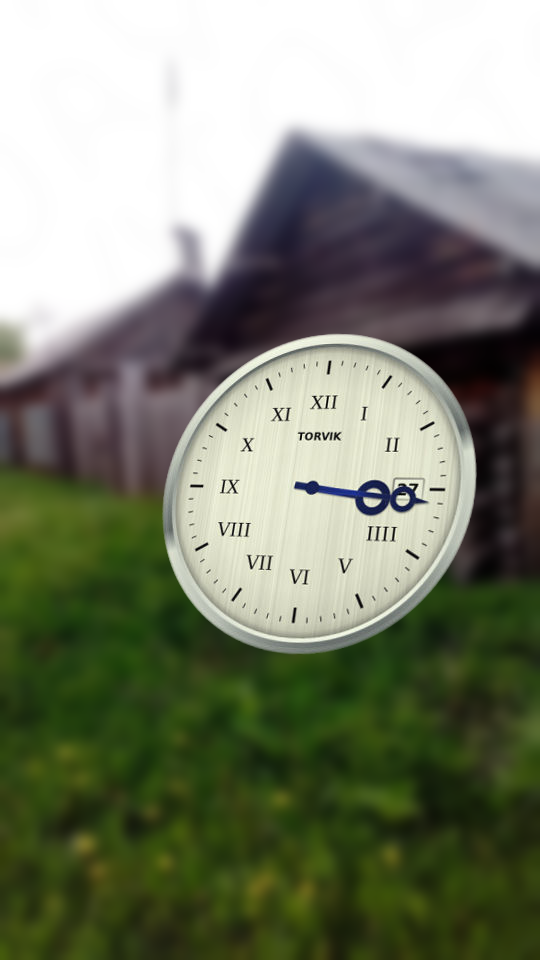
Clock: 3.16
